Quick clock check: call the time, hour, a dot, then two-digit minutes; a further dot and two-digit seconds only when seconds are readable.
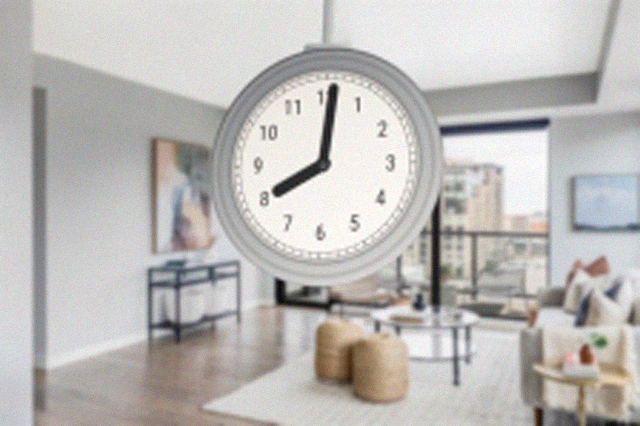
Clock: 8.01
